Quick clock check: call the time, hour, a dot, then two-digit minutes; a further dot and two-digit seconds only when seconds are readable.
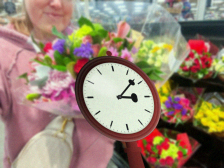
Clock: 3.08
